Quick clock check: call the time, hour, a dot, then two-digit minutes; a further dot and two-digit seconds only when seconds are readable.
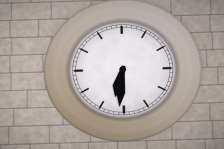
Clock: 6.31
